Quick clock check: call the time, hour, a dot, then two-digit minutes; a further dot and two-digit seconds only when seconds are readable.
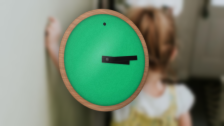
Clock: 3.15
